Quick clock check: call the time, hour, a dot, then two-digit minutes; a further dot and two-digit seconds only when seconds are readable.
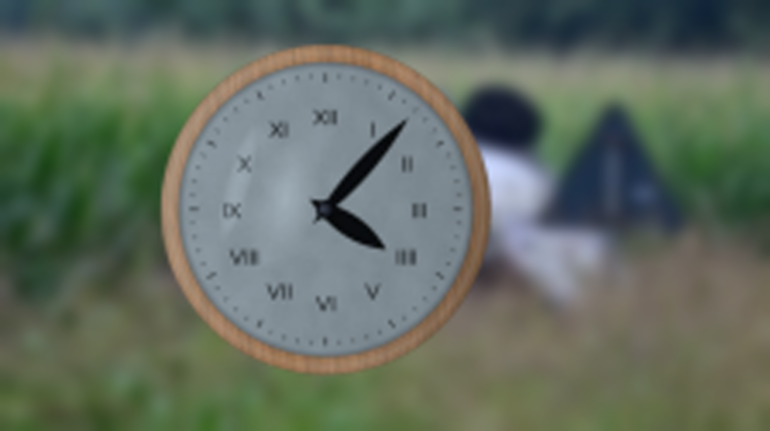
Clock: 4.07
